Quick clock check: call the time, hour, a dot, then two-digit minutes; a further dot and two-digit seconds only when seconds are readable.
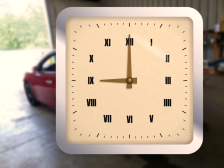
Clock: 9.00
